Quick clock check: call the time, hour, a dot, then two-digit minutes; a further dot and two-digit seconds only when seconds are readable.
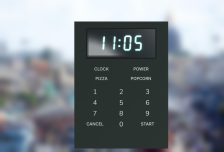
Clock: 11.05
